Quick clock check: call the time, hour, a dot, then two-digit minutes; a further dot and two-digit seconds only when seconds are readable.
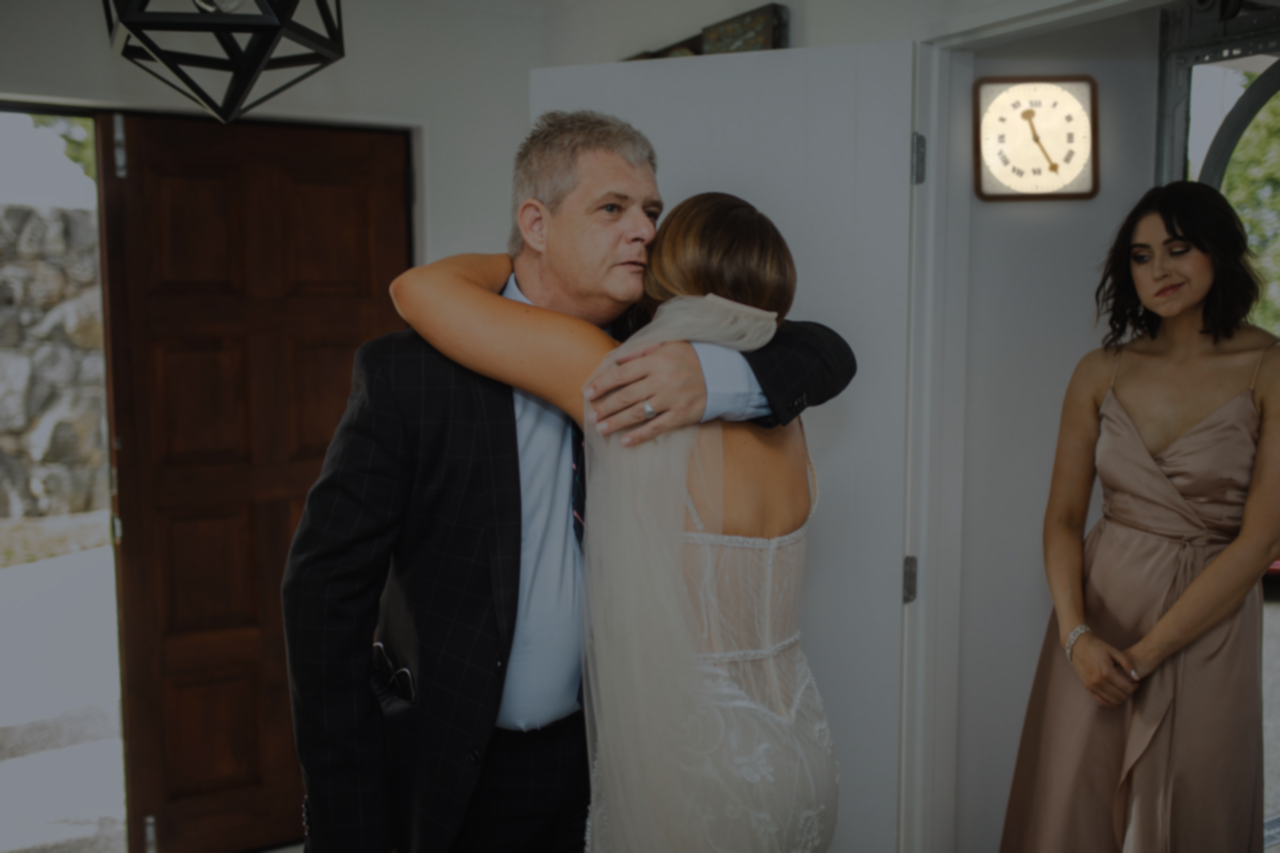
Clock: 11.25
